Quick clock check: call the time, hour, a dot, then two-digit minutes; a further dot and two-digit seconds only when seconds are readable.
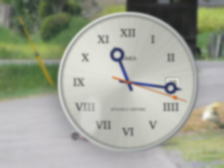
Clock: 11.16.18
